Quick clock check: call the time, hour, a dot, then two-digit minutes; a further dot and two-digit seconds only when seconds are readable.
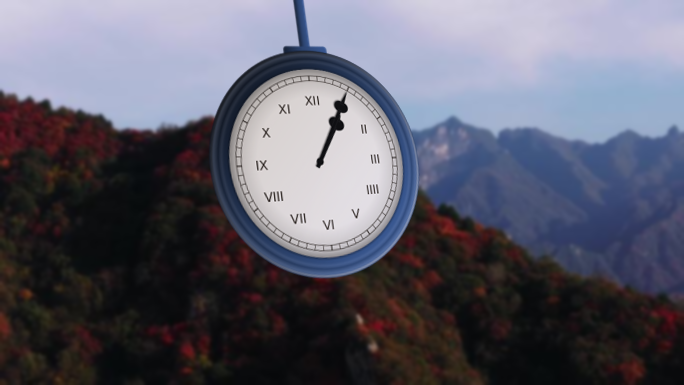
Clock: 1.05
